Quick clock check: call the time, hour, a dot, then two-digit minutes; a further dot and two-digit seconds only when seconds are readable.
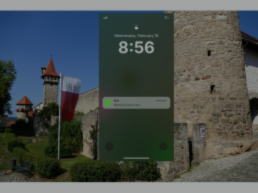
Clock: 8.56
